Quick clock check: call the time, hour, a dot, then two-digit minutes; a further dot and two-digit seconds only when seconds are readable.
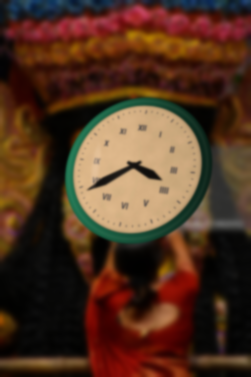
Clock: 3.39
